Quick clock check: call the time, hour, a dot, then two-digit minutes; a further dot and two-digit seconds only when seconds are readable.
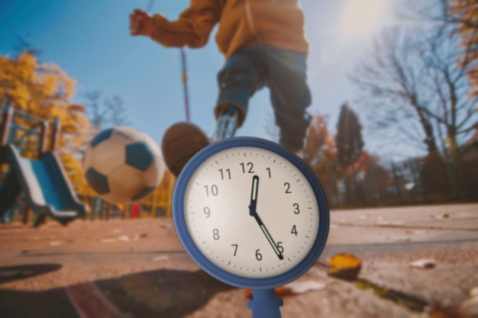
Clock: 12.26
